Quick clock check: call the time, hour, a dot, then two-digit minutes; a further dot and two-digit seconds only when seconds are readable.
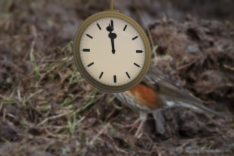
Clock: 11.59
